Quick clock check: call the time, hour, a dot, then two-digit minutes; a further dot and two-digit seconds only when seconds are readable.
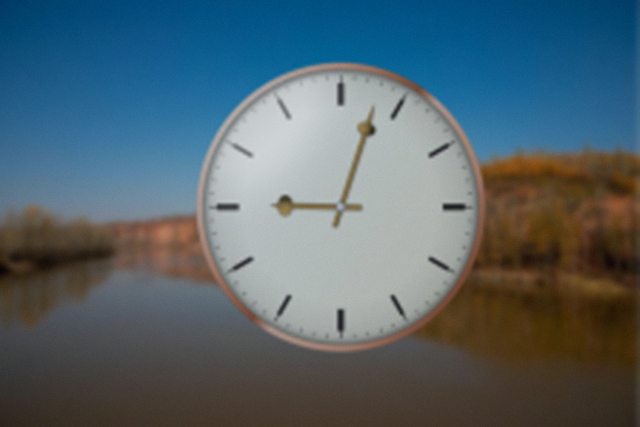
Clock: 9.03
